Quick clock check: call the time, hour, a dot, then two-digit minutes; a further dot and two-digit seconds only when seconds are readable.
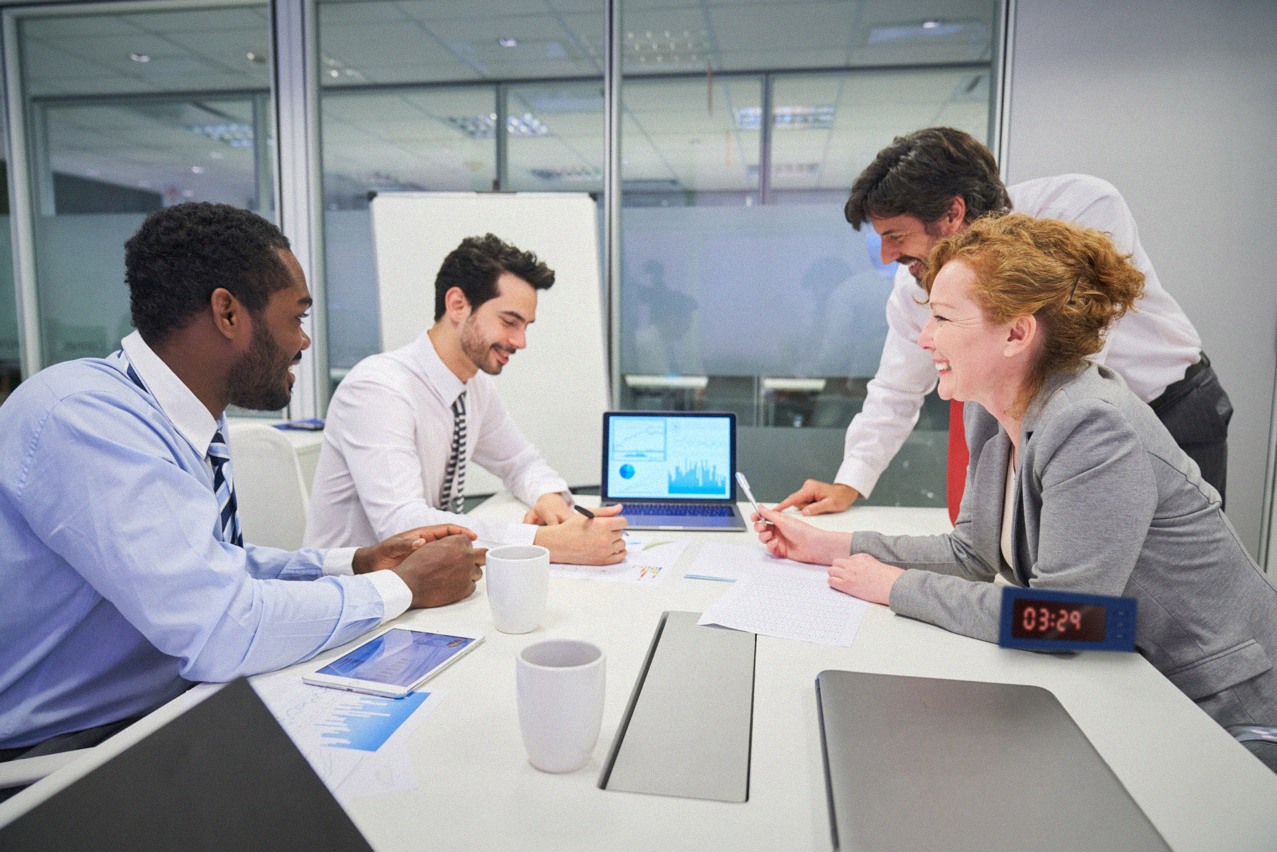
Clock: 3.29
